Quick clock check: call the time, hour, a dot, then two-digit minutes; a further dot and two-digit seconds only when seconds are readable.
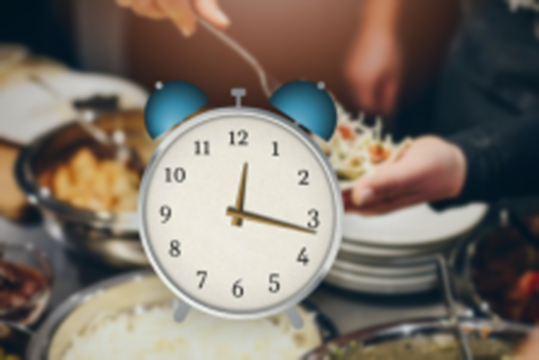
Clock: 12.17
